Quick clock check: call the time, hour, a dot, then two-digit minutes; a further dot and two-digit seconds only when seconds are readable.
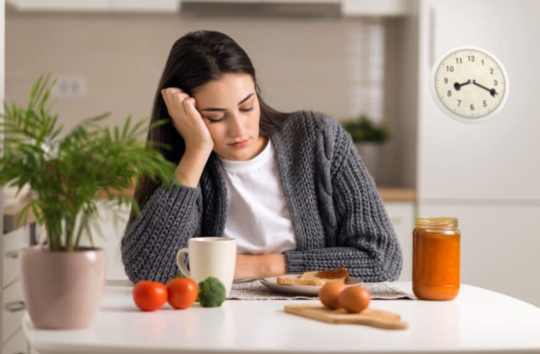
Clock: 8.19
